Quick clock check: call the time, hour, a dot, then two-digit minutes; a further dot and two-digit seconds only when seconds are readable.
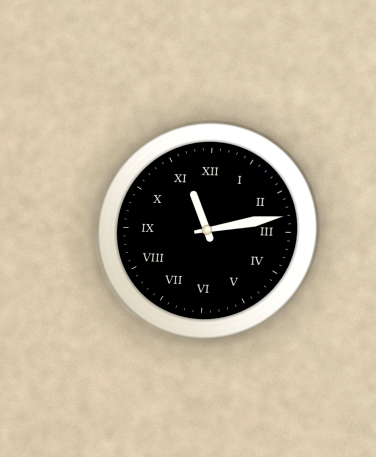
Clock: 11.13
